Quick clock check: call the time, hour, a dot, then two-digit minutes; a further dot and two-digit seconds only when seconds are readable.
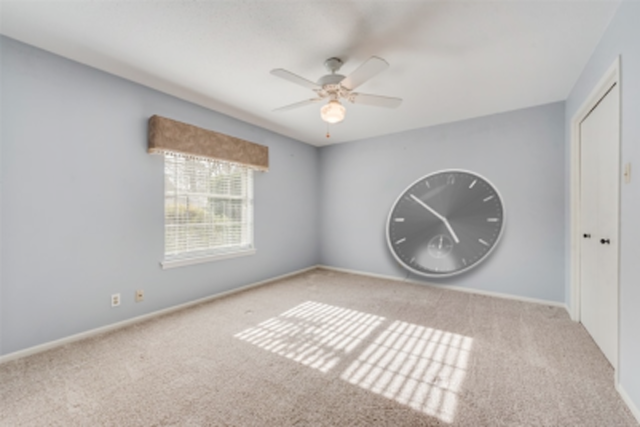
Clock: 4.51
